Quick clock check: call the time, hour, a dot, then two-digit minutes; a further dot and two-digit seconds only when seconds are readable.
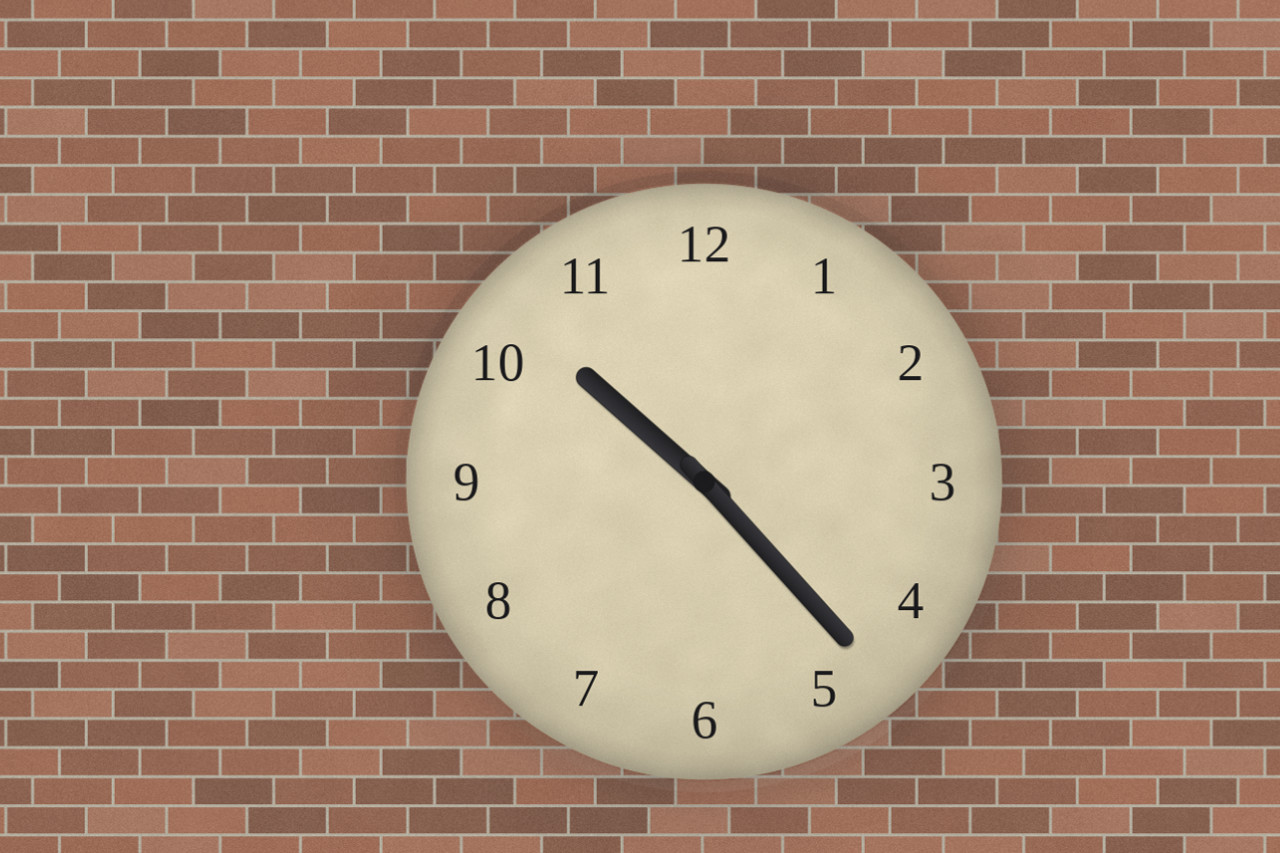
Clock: 10.23
